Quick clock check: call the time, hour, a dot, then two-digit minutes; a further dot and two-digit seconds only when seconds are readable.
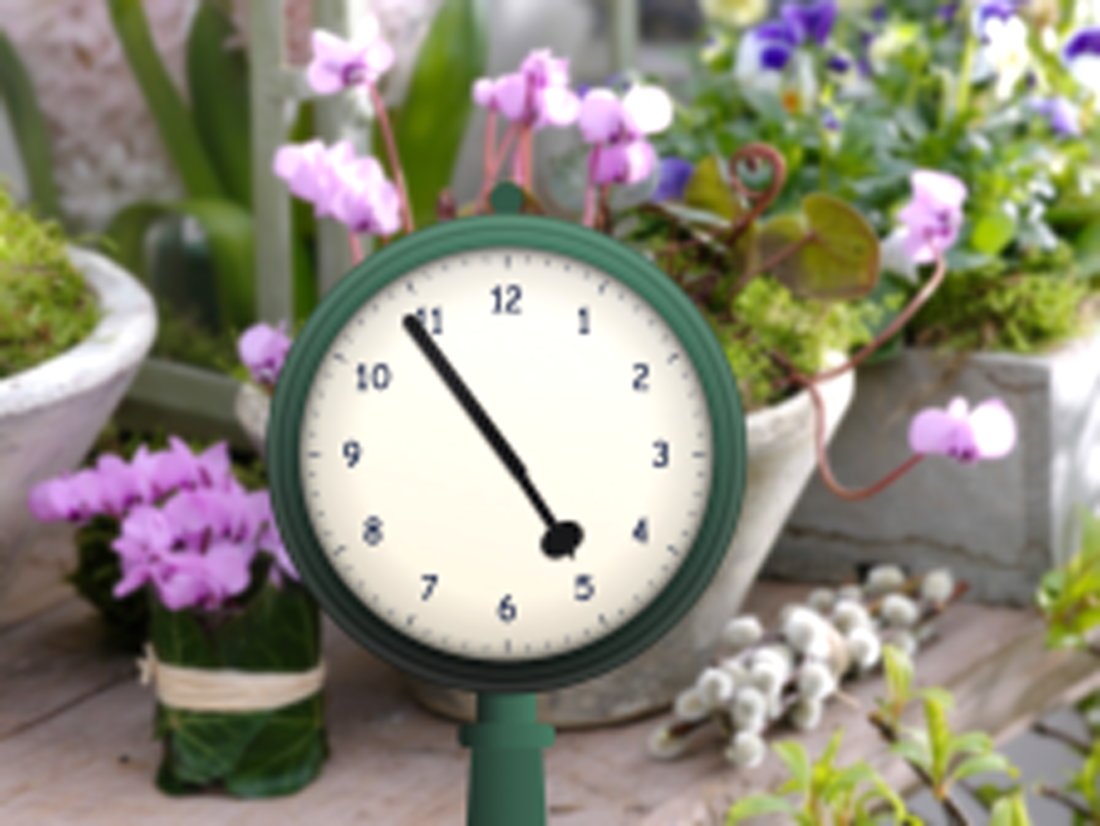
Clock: 4.54
